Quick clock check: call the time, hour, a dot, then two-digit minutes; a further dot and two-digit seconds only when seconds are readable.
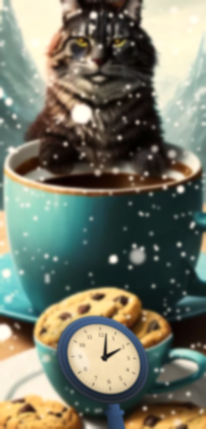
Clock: 2.02
